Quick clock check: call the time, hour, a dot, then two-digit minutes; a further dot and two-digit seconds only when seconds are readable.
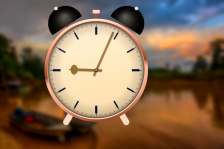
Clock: 9.04
